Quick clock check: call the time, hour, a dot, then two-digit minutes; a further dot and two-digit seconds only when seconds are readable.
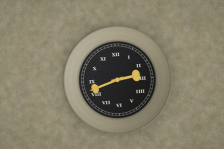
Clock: 2.42
